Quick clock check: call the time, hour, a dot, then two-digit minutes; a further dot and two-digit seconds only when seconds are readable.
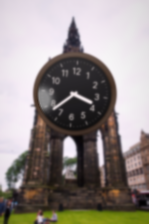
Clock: 3.38
